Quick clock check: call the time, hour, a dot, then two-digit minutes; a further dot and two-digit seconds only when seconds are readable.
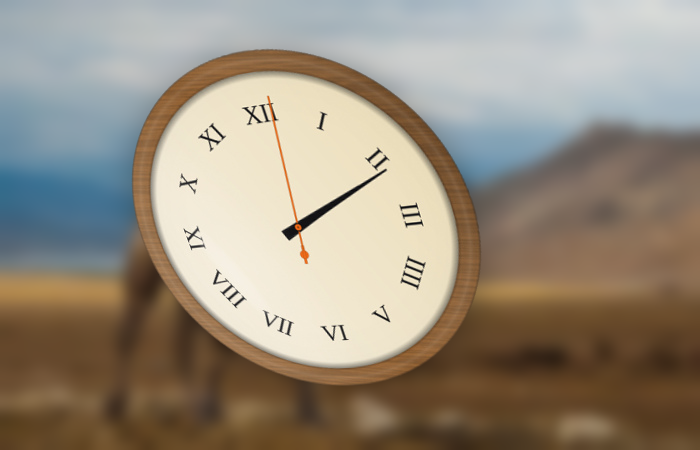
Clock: 2.11.01
